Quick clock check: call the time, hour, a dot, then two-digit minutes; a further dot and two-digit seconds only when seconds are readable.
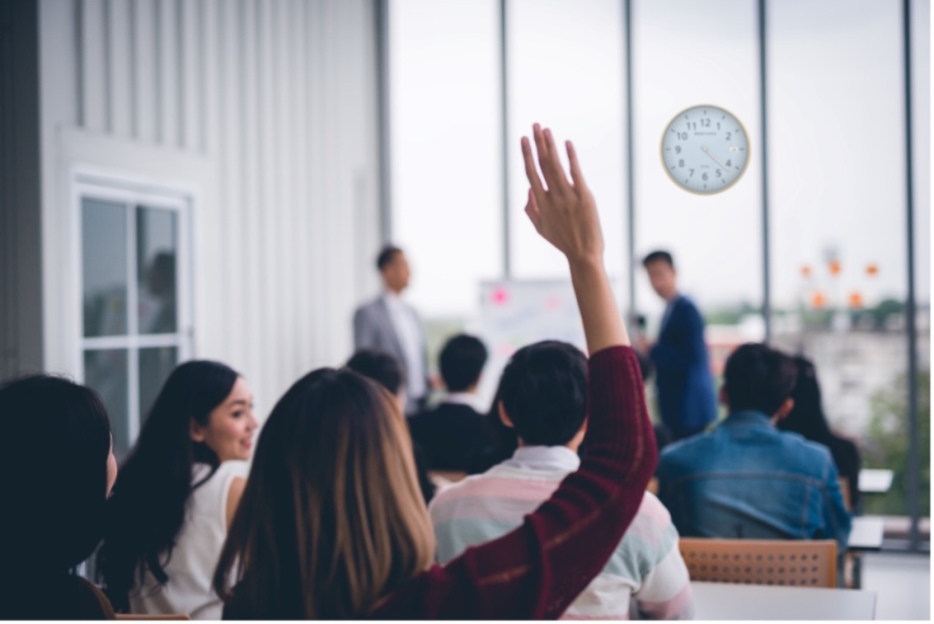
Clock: 4.22
